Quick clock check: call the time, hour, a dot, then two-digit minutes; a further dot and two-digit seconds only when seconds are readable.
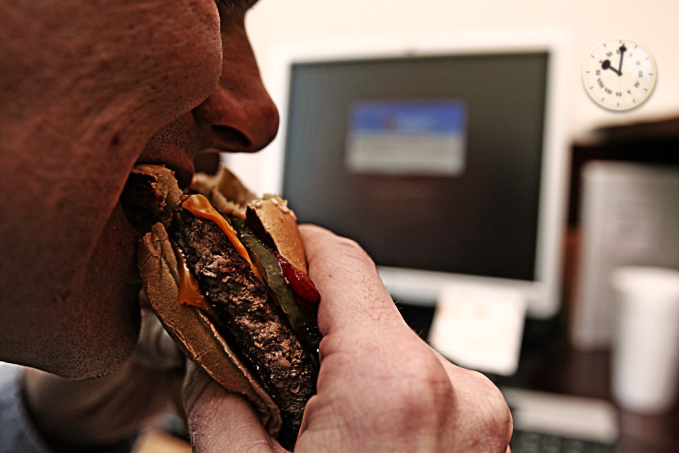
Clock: 10.01
